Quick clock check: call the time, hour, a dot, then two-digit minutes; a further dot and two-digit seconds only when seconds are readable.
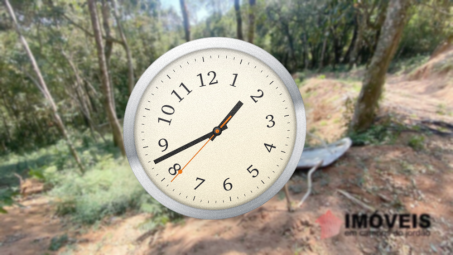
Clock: 1.42.39
